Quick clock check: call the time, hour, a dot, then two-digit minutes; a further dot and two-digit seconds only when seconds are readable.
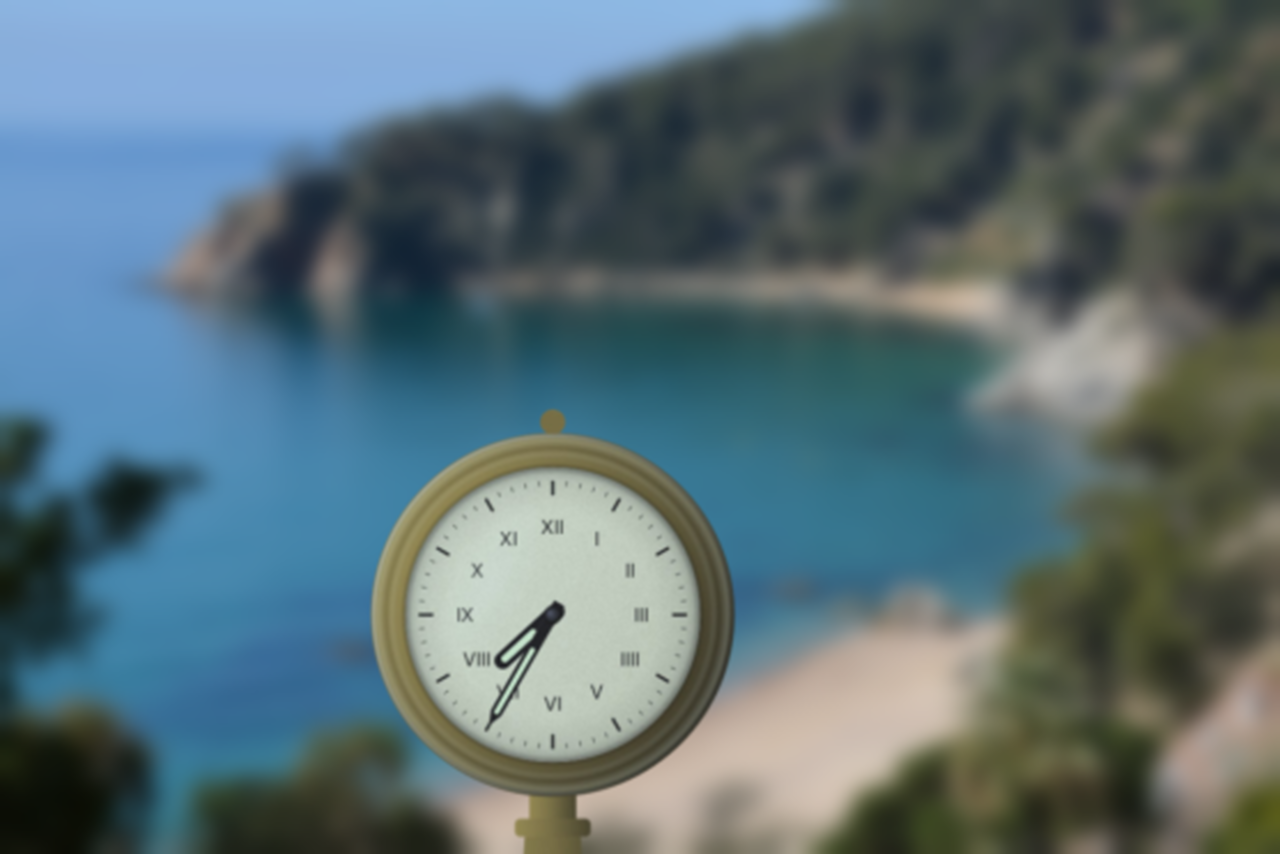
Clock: 7.35
